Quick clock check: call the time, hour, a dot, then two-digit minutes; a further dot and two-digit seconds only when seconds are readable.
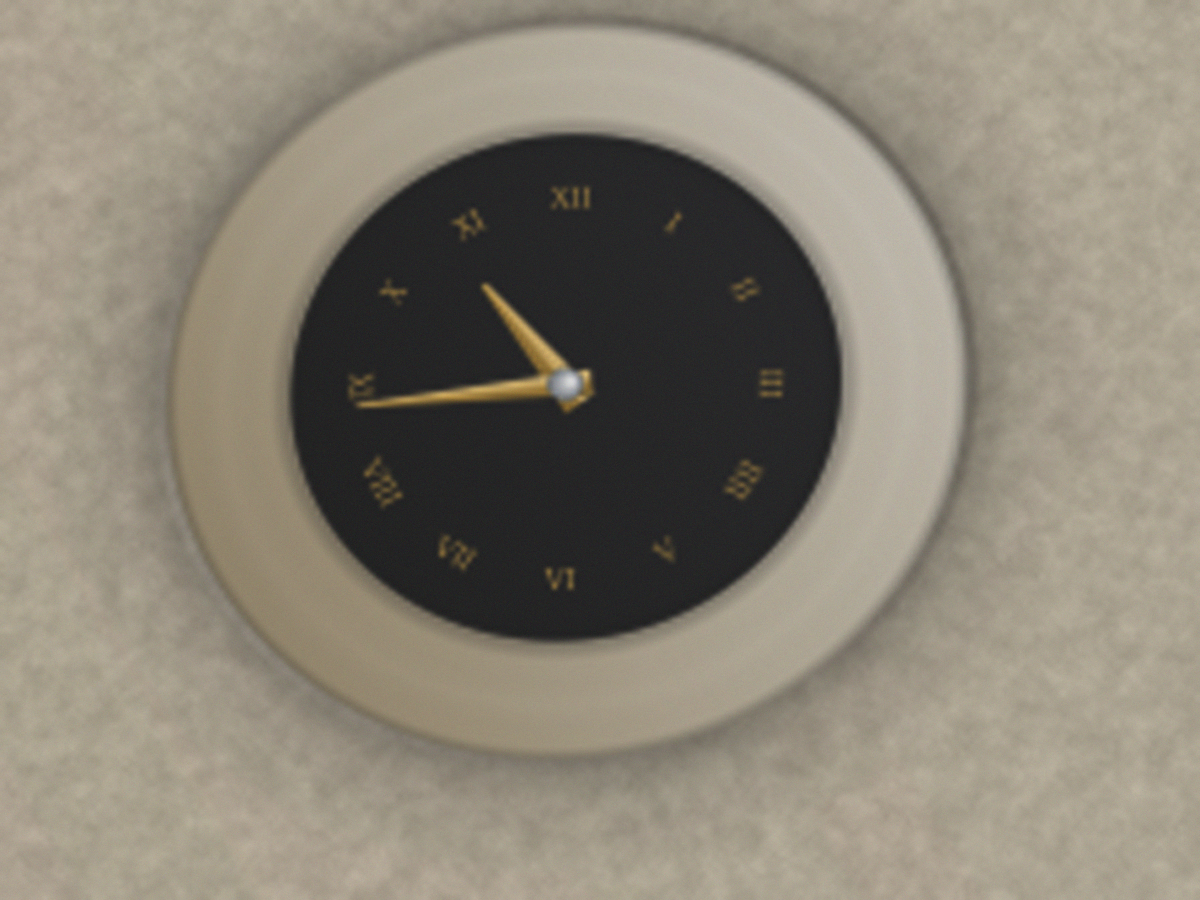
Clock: 10.44
